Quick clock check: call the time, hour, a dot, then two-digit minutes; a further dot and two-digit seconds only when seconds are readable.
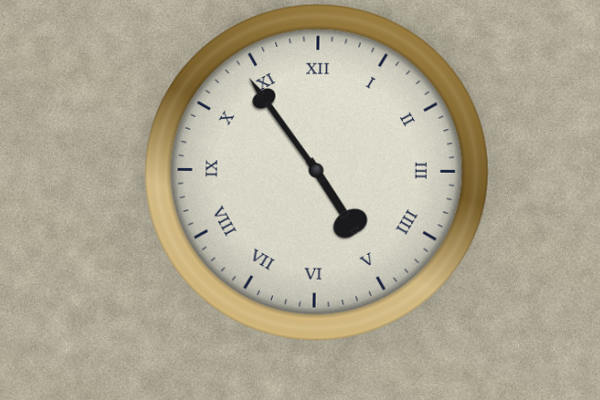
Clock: 4.54
